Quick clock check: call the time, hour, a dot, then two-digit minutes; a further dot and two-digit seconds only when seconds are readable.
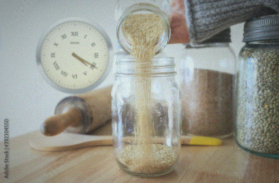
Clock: 4.20
